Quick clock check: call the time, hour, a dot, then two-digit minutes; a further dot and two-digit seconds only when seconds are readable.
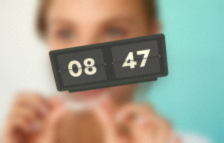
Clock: 8.47
